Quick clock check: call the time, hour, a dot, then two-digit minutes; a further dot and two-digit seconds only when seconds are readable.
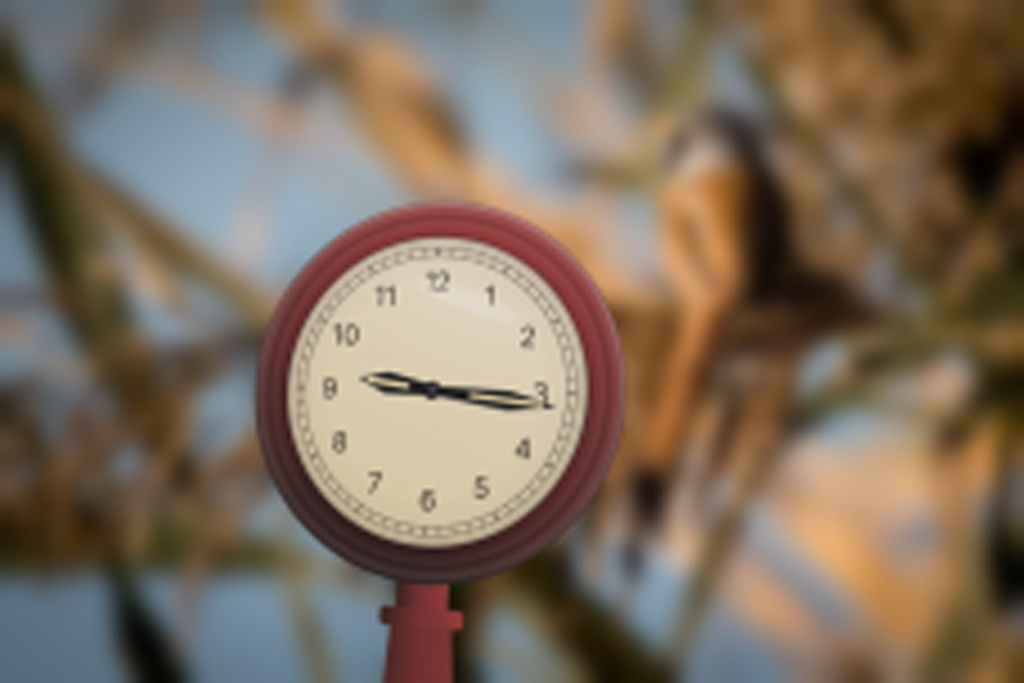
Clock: 9.16
